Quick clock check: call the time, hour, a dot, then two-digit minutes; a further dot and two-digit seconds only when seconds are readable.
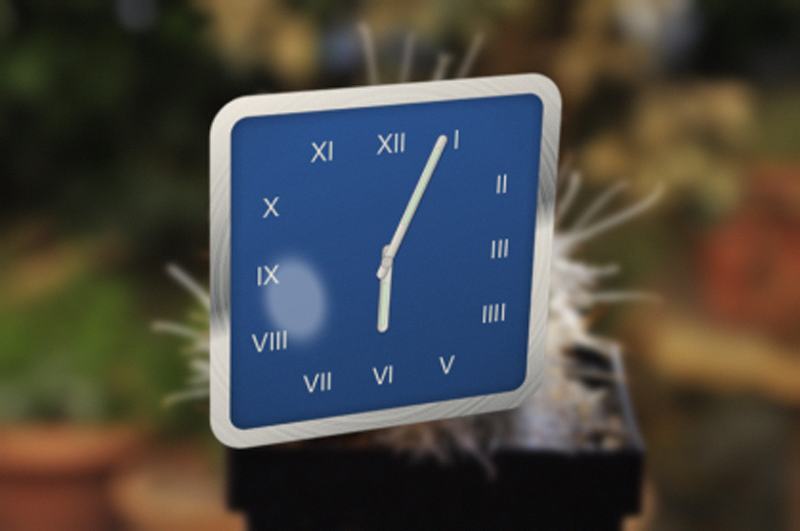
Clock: 6.04
